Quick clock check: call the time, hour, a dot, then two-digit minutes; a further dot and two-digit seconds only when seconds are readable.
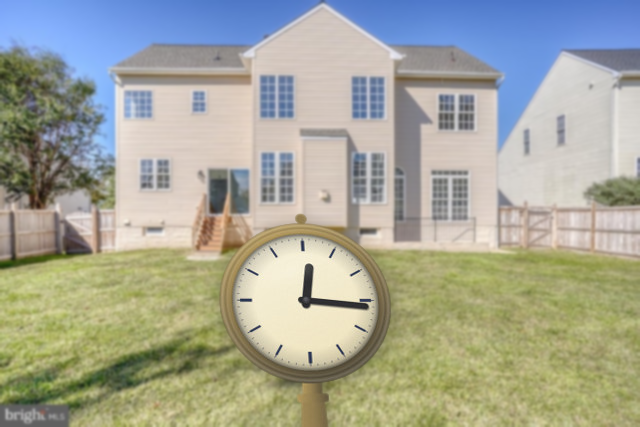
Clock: 12.16
